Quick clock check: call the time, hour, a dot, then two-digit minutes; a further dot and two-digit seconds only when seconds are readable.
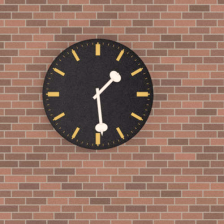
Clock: 1.29
